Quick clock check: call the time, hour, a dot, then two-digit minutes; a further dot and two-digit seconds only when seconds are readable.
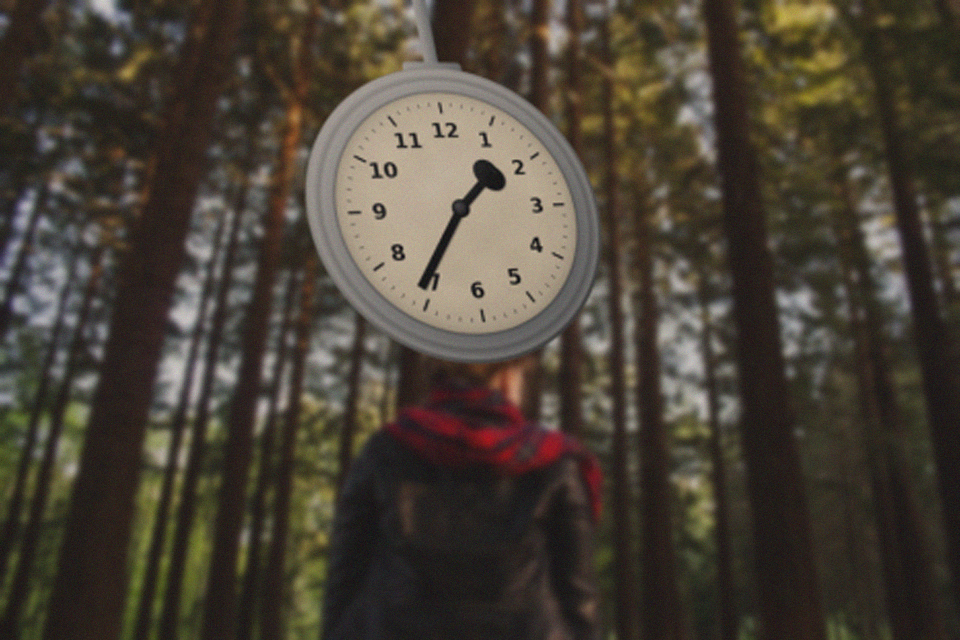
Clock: 1.36
